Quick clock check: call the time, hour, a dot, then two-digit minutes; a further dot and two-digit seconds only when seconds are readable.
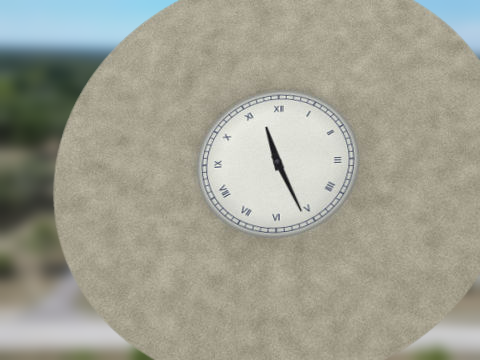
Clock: 11.26
